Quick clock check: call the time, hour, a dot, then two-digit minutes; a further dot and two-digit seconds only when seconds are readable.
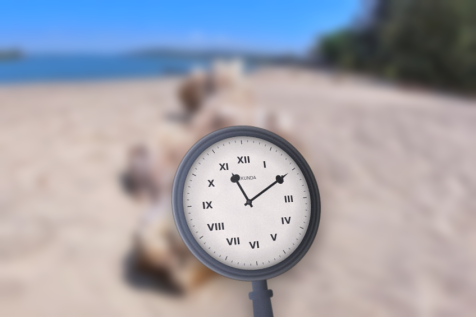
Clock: 11.10
